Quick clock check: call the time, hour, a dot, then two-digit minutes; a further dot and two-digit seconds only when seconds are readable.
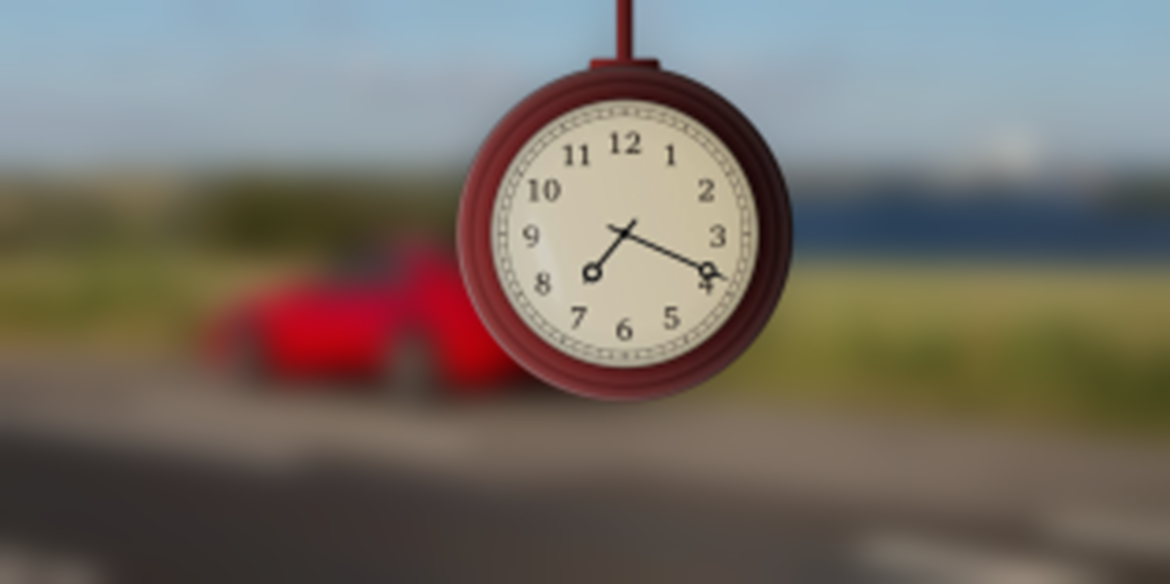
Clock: 7.19
